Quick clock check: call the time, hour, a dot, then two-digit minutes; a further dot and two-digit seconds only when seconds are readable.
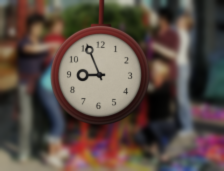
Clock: 8.56
